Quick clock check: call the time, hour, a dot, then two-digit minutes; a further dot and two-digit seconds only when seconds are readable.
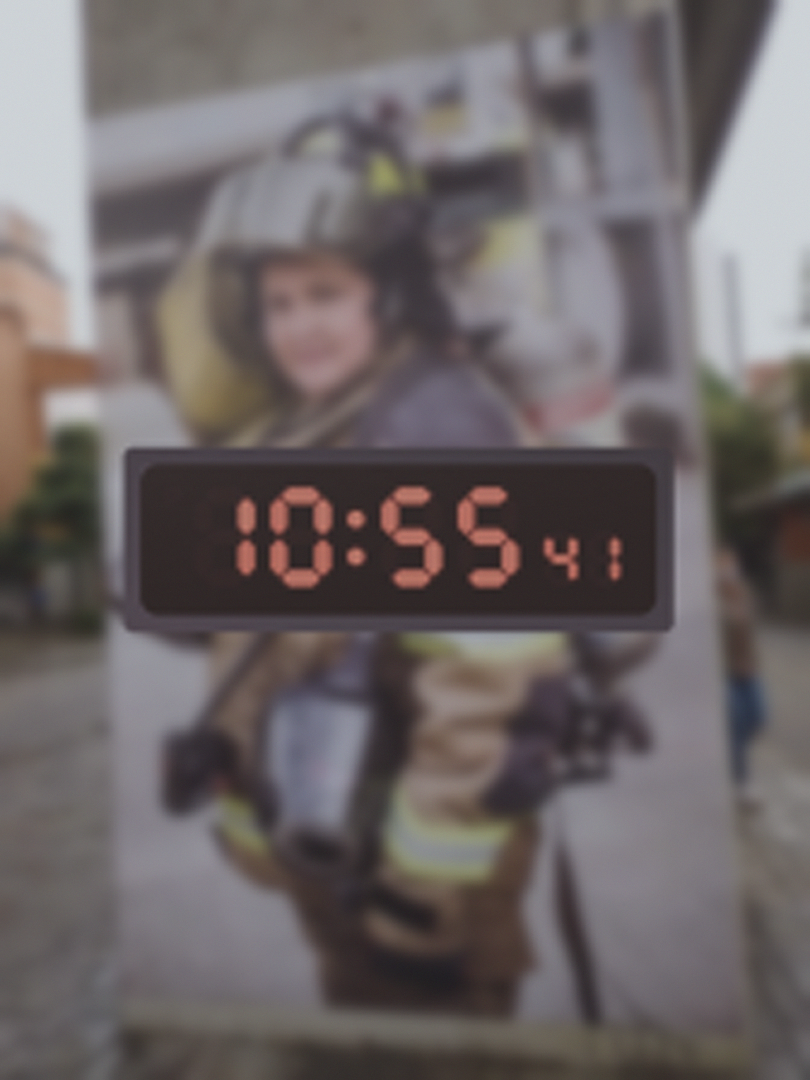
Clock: 10.55.41
